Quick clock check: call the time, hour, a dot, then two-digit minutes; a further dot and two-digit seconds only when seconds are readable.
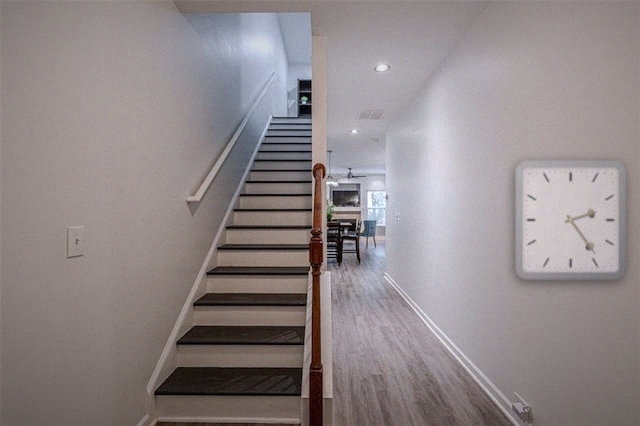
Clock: 2.24
